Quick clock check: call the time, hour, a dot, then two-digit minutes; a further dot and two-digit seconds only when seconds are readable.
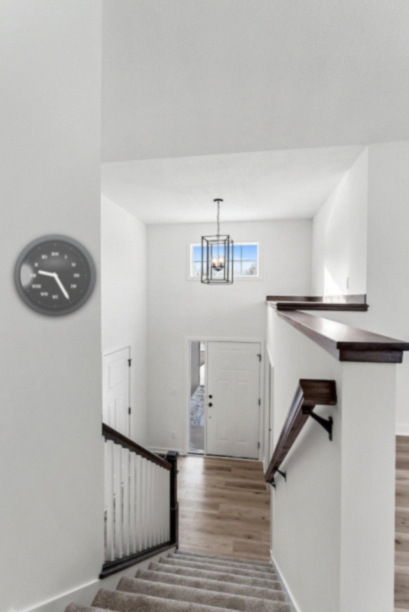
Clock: 9.25
